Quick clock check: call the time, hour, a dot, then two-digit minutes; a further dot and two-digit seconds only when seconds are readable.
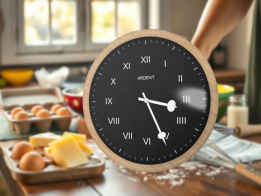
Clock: 3.26
